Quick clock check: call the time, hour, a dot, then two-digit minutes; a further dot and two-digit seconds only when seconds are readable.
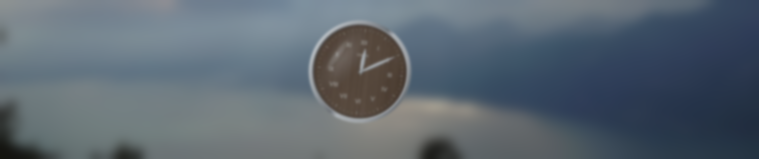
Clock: 12.10
